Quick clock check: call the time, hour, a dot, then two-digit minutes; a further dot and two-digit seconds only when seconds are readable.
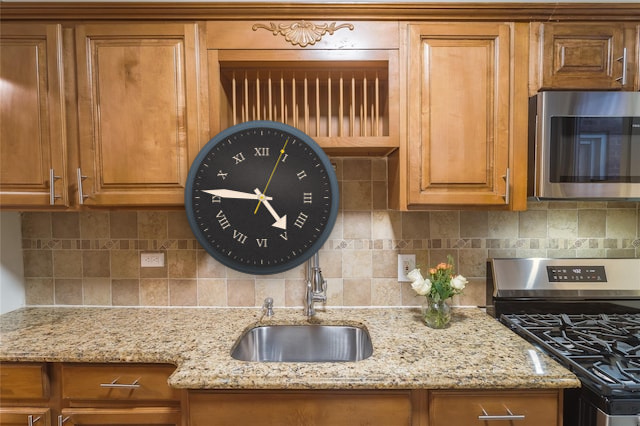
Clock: 4.46.04
